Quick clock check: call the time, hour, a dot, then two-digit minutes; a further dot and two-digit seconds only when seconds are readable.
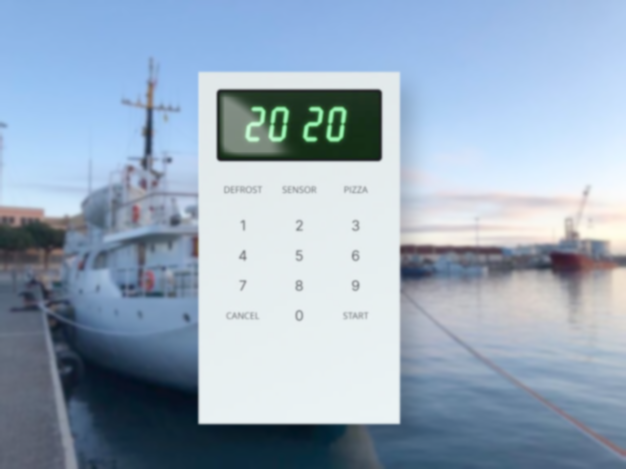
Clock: 20.20
